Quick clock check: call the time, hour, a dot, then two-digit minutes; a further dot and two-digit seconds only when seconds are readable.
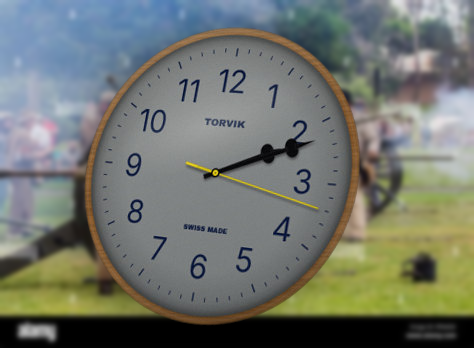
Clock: 2.11.17
